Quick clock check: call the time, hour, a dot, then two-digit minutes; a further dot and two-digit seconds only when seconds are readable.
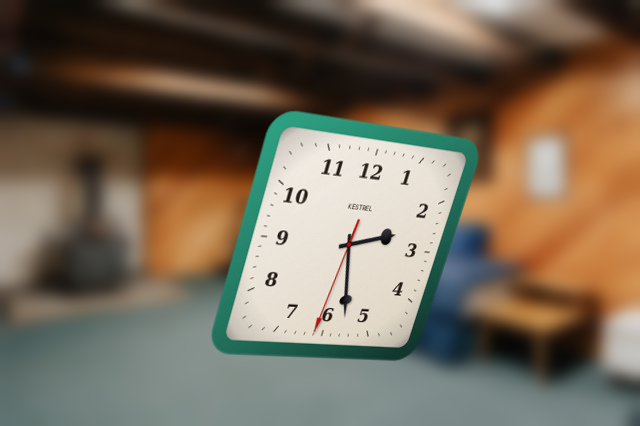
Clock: 2.27.31
